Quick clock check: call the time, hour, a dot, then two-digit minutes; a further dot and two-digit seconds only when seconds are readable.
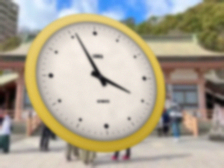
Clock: 3.56
